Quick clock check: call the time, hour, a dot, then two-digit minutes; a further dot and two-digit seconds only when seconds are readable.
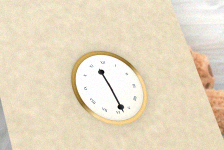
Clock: 11.28
